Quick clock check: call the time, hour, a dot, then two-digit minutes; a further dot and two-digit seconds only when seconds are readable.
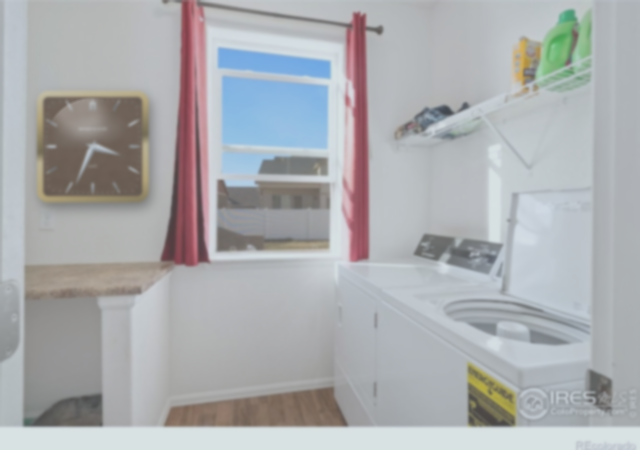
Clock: 3.34
